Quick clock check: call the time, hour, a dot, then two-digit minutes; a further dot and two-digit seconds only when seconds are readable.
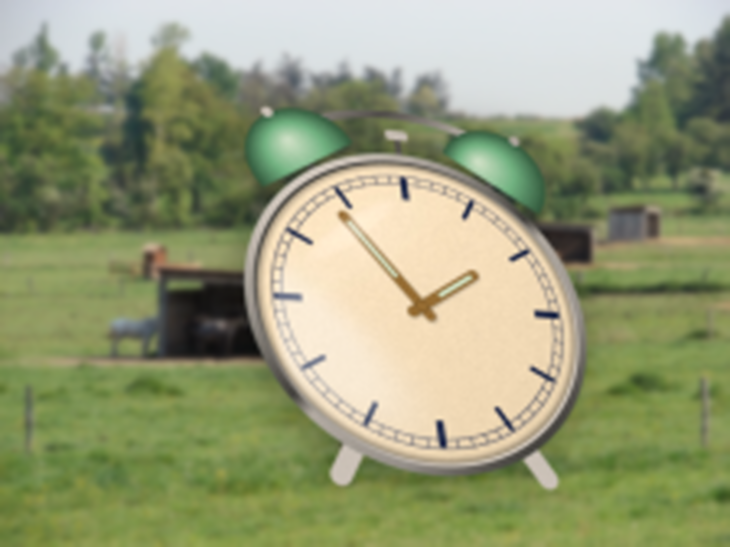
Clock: 1.54
